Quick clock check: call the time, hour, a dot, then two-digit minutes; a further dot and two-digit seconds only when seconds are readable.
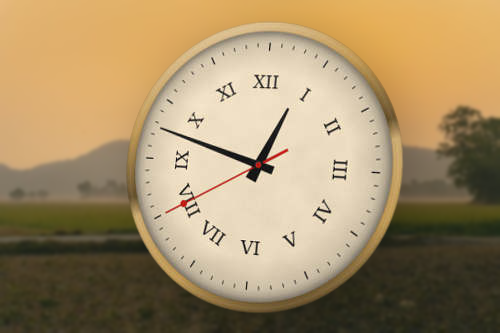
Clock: 12.47.40
